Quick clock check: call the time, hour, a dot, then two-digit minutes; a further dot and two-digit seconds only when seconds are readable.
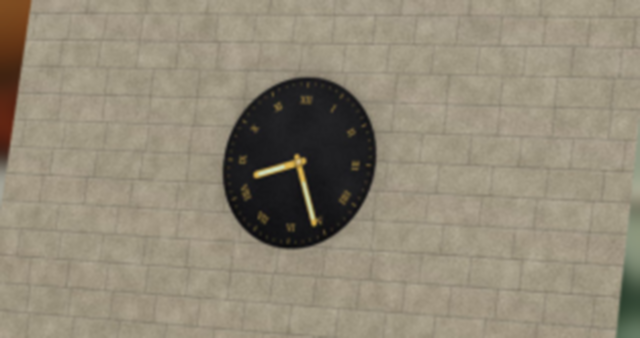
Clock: 8.26
